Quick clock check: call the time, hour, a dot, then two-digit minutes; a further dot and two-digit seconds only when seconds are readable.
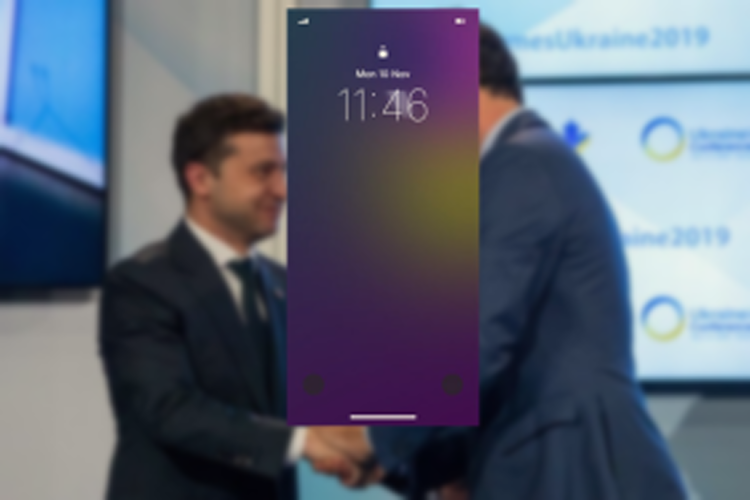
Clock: 11.46
